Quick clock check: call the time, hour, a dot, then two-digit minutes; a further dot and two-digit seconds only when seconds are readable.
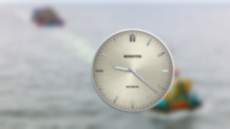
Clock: 9.22
